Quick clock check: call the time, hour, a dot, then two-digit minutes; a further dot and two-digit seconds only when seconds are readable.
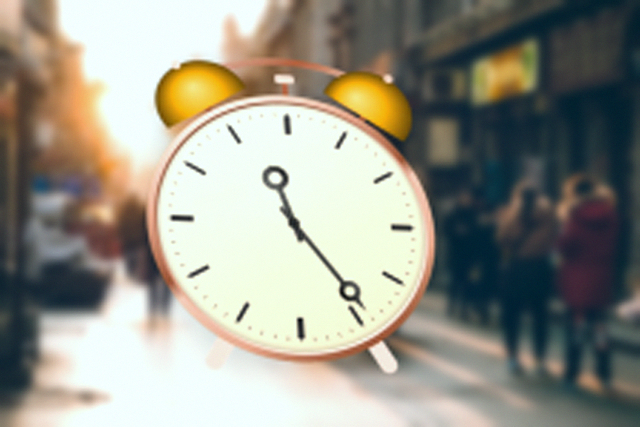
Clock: 11.24
